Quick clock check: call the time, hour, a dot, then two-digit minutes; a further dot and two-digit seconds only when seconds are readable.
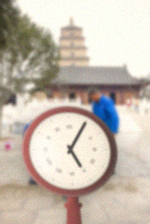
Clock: 5.05
